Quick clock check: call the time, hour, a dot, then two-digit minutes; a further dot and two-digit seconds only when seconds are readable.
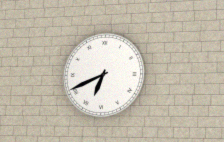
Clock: 6.41
